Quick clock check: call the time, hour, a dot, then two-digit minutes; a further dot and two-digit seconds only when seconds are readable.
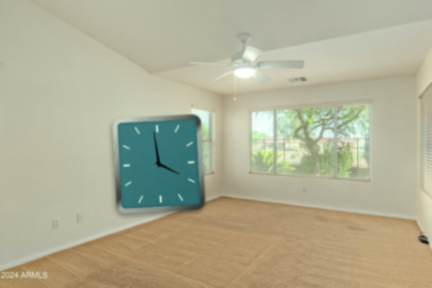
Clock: 3.59
